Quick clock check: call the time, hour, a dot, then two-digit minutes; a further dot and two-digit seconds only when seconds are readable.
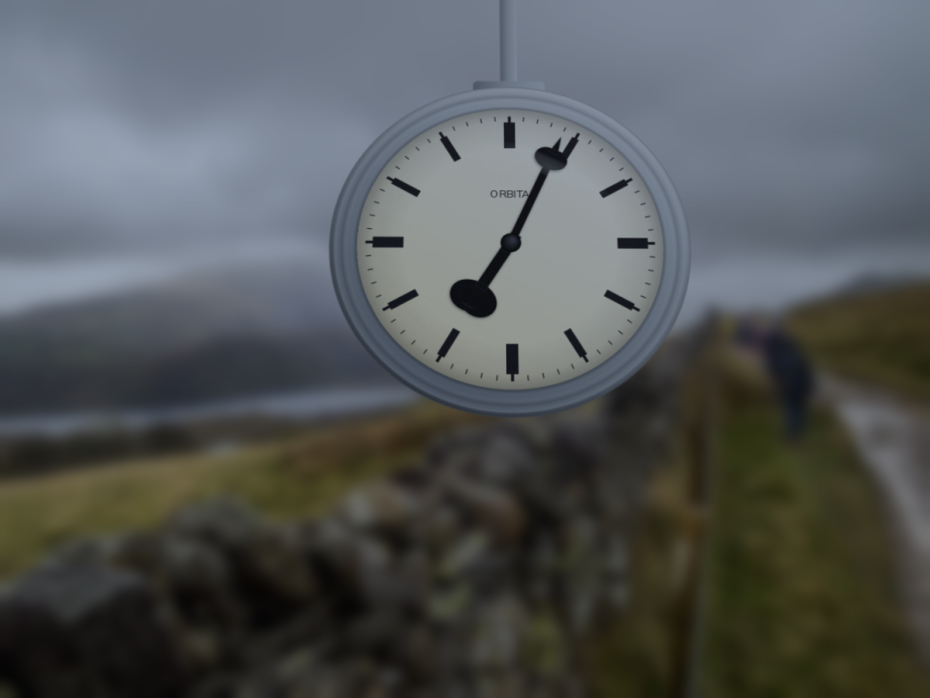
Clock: 7.04
